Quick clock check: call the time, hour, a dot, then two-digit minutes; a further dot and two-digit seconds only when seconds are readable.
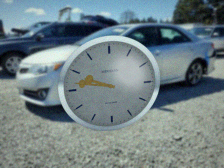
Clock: 9.47
